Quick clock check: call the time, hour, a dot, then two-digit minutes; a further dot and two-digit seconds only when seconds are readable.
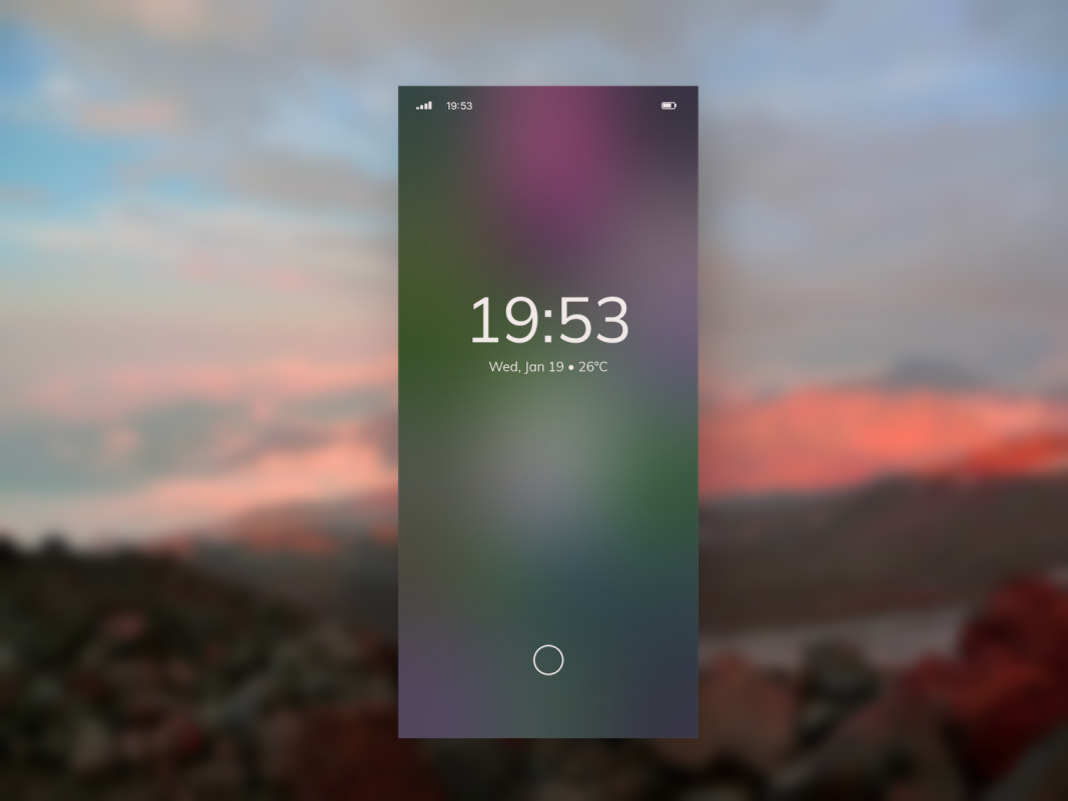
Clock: 19.53
